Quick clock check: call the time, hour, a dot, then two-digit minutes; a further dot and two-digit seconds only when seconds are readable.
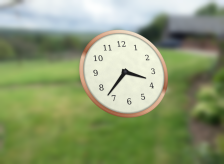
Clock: 3.37
